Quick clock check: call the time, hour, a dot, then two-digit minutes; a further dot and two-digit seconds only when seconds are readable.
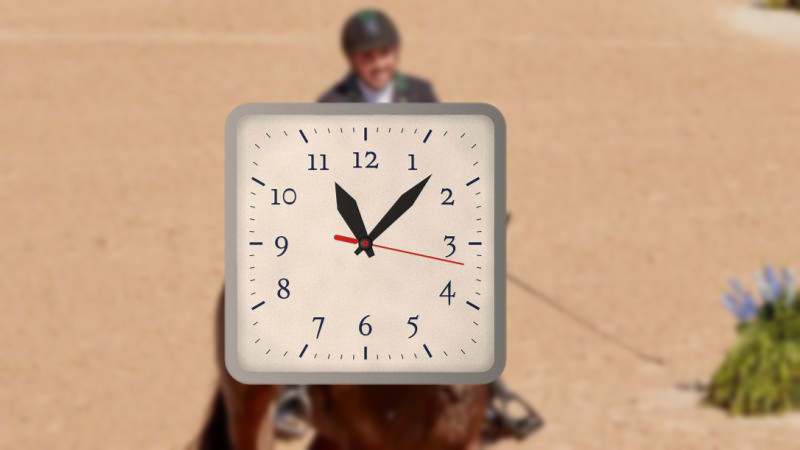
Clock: 11.07.17
